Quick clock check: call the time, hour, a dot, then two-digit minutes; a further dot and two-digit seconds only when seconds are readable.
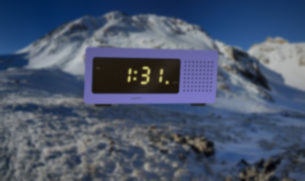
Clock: 1.31
